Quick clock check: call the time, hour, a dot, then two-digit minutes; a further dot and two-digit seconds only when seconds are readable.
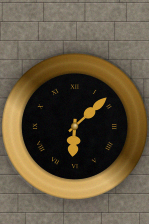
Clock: 6.08
